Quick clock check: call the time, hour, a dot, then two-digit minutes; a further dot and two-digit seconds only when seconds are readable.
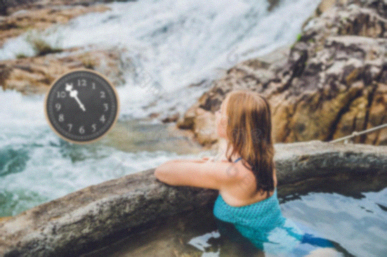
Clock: 10.54
